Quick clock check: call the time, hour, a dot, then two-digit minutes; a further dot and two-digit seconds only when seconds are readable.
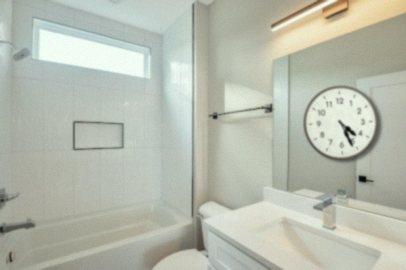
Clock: 4.26
